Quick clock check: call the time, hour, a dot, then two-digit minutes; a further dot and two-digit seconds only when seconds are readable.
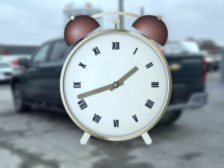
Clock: 1.42
